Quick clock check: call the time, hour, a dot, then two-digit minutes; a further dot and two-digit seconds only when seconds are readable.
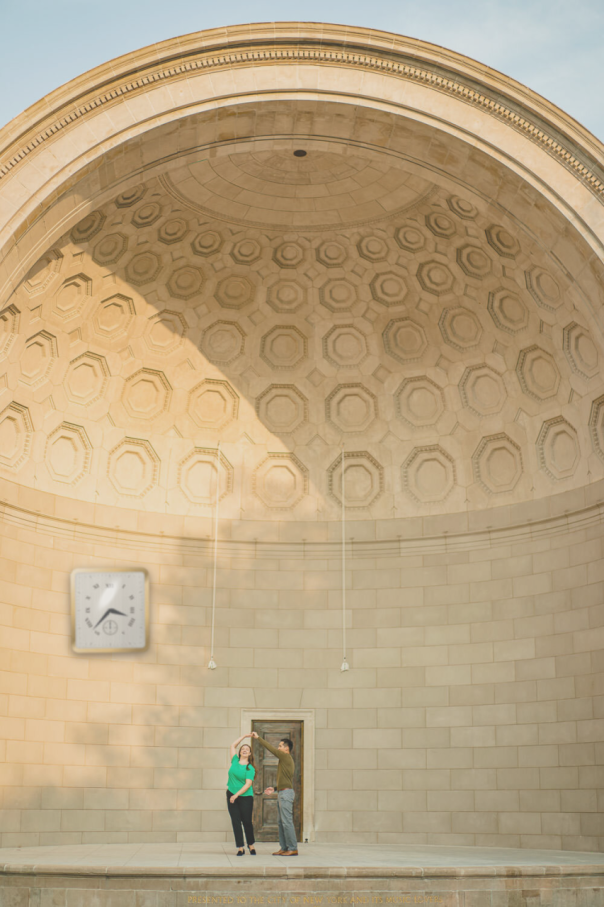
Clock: 3.37
